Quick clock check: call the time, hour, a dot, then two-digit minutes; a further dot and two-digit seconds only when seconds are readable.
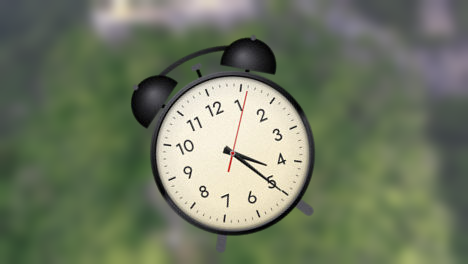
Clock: 4.25.06
